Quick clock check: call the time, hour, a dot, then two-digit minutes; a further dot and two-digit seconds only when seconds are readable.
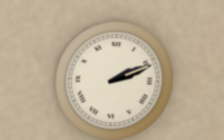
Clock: 2.11
